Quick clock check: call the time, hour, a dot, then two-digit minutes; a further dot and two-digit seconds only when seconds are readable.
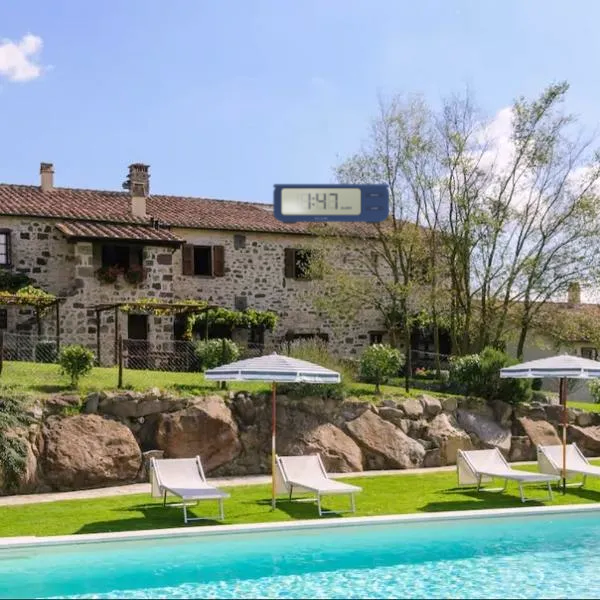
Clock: 1.47
